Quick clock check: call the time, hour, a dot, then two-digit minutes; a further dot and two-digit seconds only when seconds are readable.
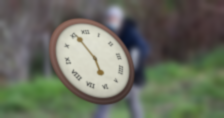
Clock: 5.56
